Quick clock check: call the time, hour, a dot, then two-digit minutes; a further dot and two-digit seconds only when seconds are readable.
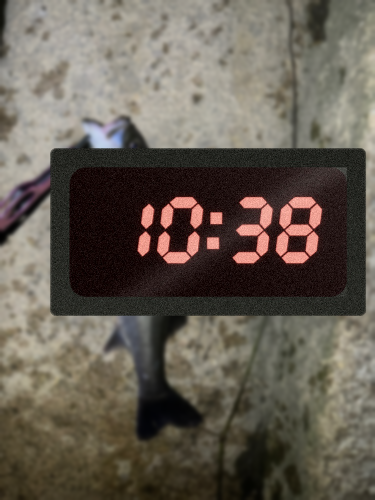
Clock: 10.38
